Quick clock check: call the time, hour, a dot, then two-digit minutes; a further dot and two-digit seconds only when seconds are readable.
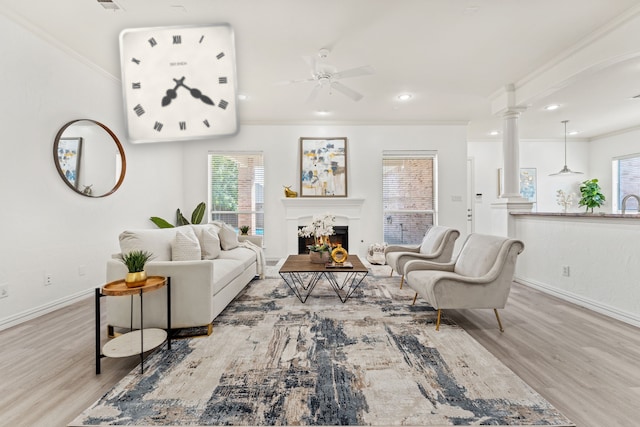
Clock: 7.21
